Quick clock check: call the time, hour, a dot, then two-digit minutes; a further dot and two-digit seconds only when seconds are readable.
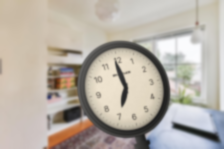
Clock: 6.59
